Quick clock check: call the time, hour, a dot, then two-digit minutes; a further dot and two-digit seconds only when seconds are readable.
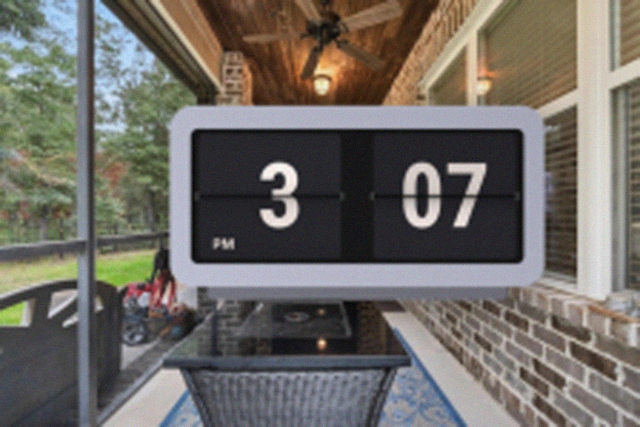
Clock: 3.07
